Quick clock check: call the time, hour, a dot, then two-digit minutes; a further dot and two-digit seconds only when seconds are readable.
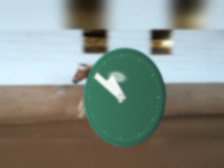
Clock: 10.51
